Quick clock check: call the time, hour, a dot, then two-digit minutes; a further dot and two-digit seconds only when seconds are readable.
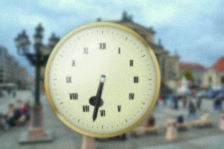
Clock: 6.32
